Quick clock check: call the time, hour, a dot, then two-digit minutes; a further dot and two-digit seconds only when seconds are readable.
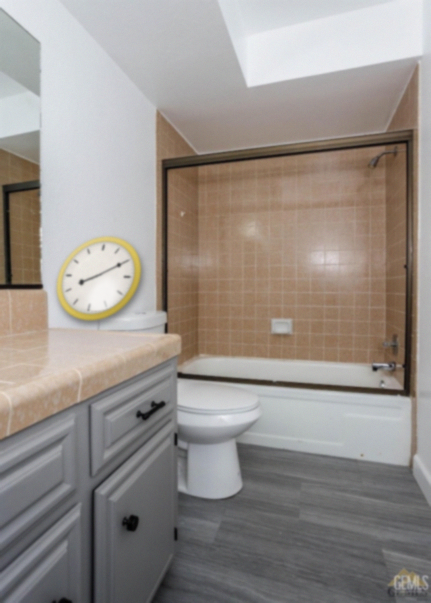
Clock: 8.10
